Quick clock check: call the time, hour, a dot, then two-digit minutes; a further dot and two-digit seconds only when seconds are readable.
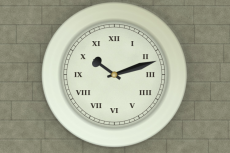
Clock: 10.12
